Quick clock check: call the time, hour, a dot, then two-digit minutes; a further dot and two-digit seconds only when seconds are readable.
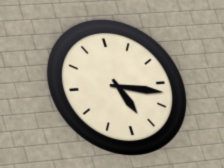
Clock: 5.17
